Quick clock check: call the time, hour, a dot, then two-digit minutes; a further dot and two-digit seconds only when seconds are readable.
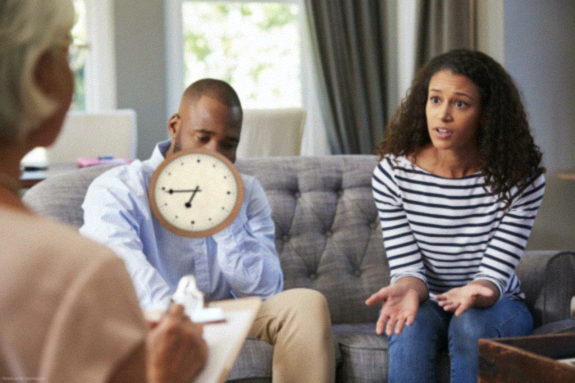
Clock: 6.44
